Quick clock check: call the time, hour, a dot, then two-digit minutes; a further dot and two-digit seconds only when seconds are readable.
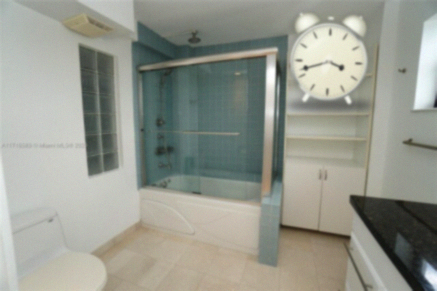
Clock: 3.42
